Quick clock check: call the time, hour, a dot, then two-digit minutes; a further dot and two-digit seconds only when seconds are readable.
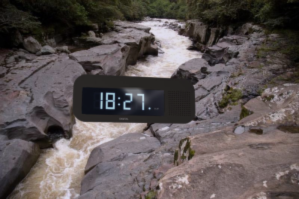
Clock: 18.27
